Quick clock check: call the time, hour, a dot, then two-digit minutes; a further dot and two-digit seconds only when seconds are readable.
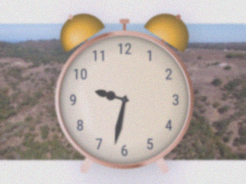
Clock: 9.32
